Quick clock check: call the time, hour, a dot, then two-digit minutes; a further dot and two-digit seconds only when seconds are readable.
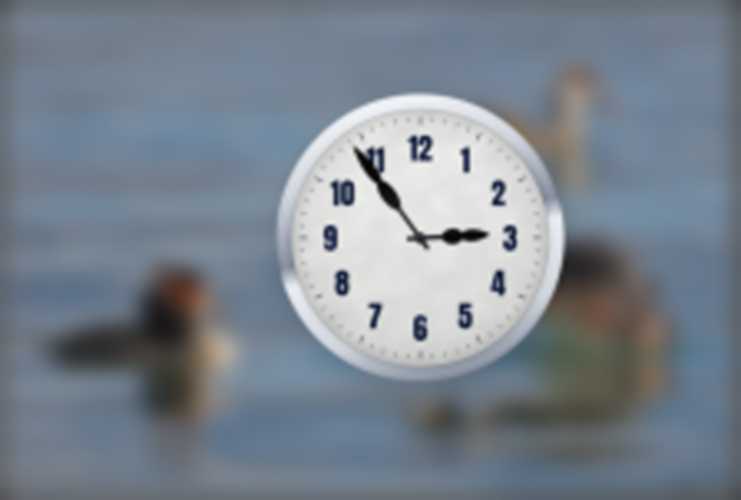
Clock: 2.54
